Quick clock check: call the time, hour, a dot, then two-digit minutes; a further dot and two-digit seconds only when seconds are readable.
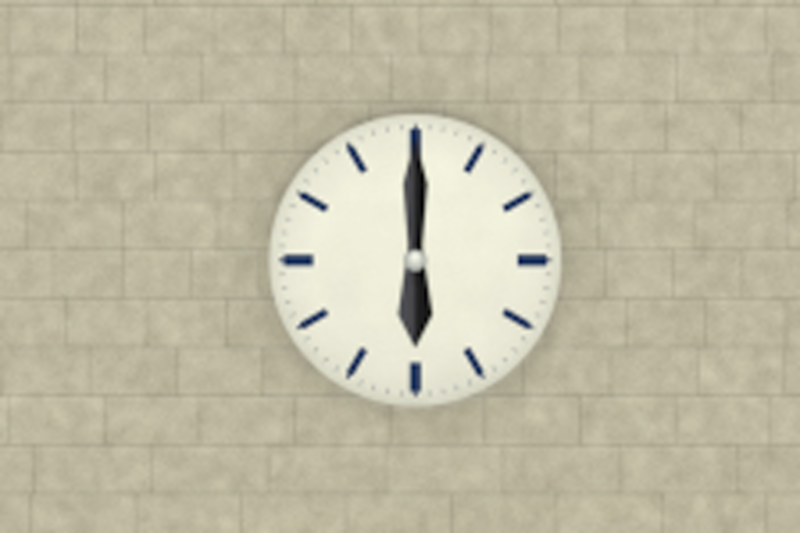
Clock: 6.00
